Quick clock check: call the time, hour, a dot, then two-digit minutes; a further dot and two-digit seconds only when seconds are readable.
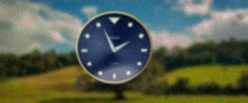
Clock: 1.56
